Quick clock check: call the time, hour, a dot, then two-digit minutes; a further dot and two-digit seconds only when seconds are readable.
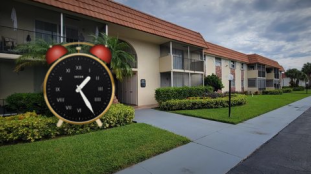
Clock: 1.25
